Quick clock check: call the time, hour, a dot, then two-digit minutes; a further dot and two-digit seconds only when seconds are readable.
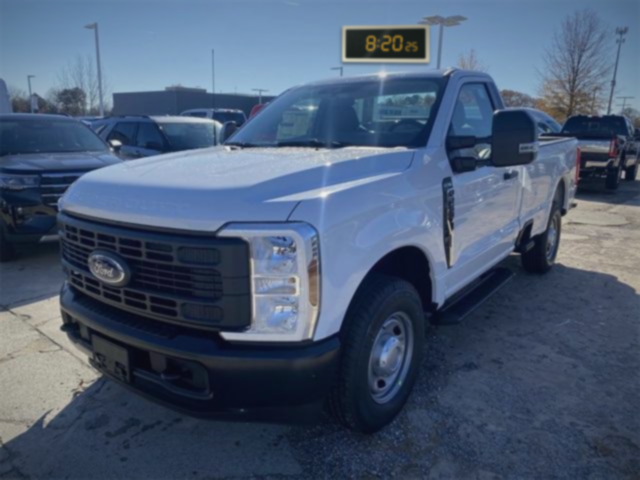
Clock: 8.20
